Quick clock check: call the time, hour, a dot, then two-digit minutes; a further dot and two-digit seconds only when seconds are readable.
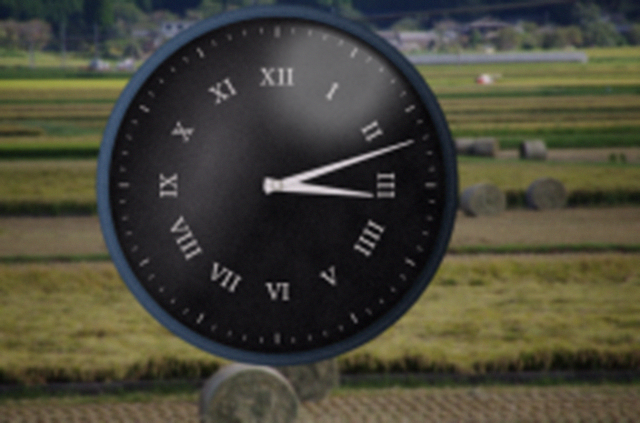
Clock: 3.12
